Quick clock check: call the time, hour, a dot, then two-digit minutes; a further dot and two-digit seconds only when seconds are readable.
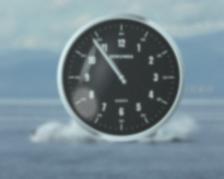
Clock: 10.54
